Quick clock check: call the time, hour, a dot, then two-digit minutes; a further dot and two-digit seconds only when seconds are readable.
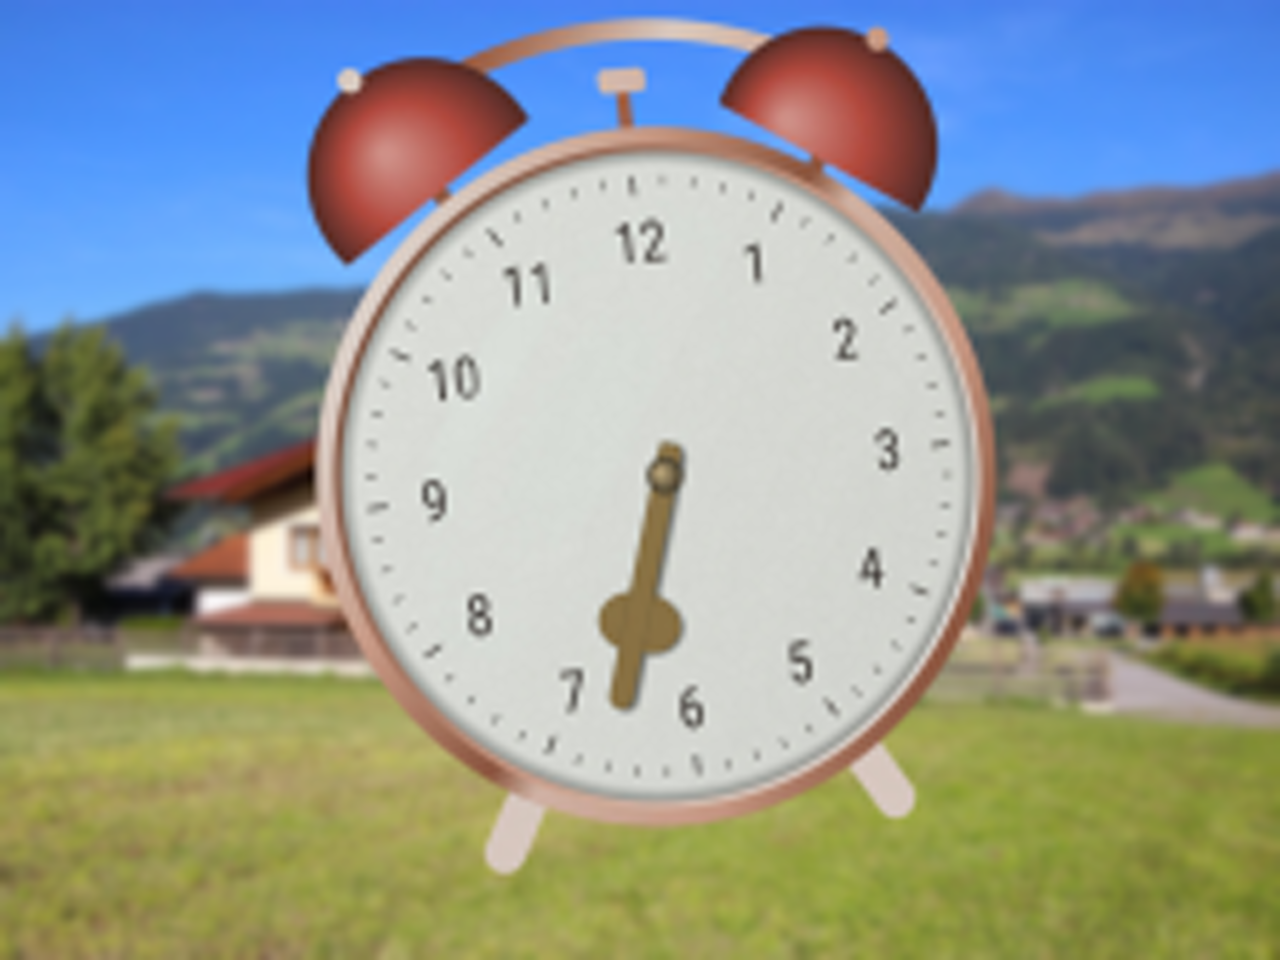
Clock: 6.33
